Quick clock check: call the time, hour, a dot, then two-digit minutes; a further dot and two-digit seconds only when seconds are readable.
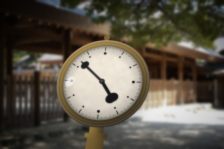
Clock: 4.52
